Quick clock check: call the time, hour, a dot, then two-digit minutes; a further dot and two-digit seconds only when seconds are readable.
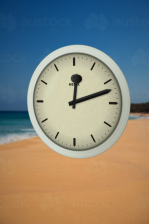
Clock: 12.12
